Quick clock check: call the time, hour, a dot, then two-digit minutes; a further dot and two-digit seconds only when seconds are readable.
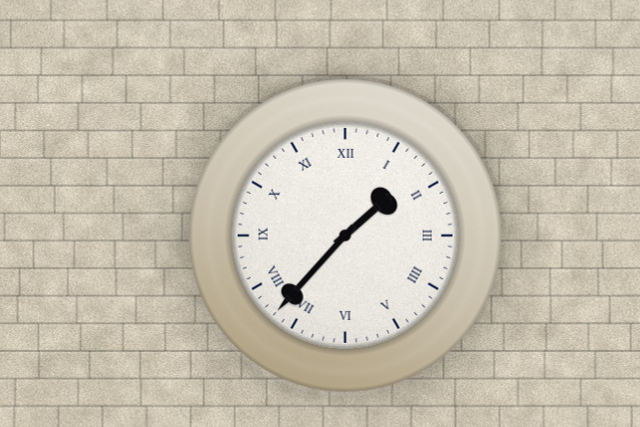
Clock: 1.37
